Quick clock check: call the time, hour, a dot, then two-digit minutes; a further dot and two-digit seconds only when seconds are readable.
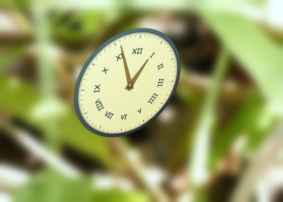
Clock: 12.56
